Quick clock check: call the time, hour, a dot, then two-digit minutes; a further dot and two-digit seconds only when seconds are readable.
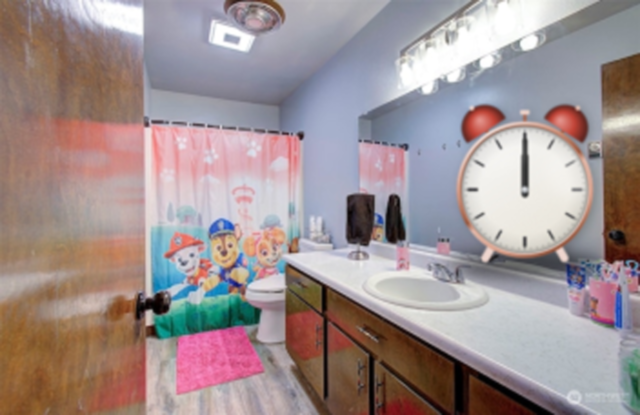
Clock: 12.00
